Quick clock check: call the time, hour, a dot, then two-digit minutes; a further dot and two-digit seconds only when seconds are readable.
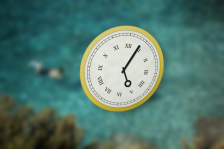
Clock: 5.04
